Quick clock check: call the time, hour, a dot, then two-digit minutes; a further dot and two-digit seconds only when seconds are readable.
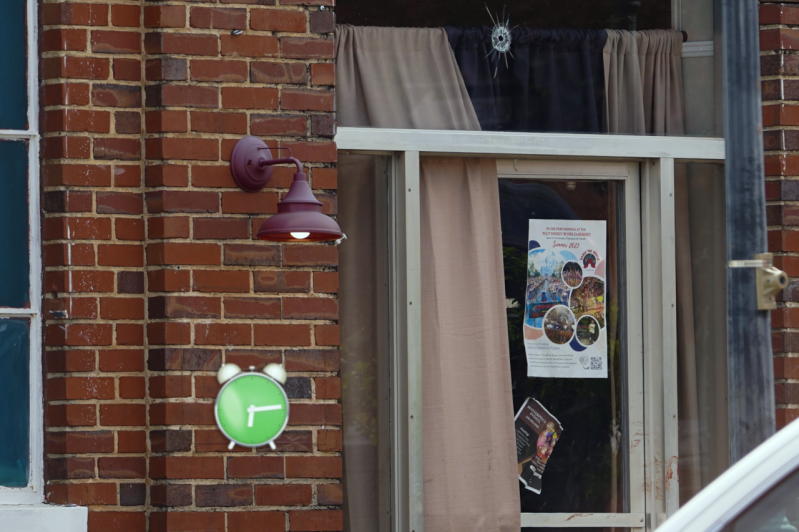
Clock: 6.14
